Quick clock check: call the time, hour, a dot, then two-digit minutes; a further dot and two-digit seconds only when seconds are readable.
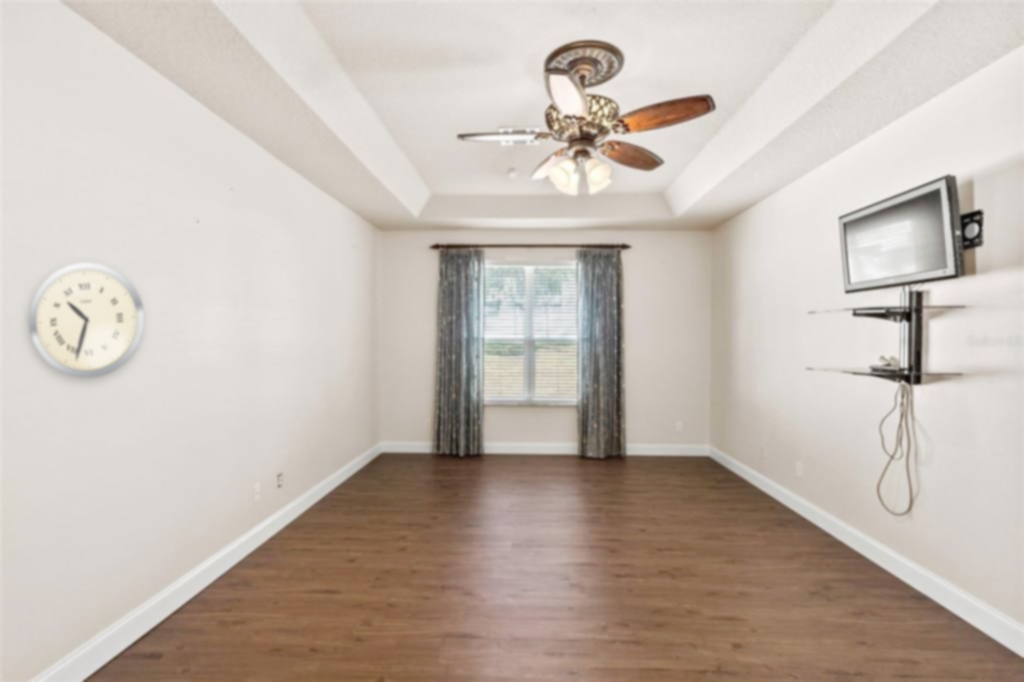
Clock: 10.33
